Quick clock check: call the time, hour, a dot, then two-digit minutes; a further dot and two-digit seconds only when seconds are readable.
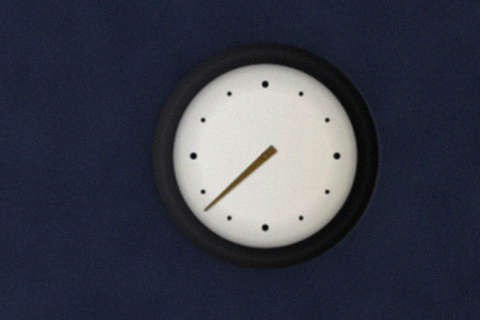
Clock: 7.38
